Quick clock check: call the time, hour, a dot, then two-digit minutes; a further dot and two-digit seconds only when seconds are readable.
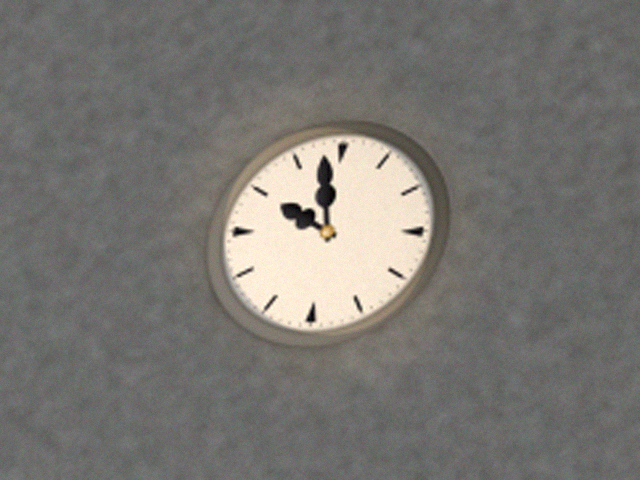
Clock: 9.58
